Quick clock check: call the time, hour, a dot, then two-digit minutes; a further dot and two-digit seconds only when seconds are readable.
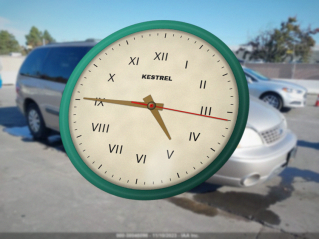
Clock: 4.45.16
